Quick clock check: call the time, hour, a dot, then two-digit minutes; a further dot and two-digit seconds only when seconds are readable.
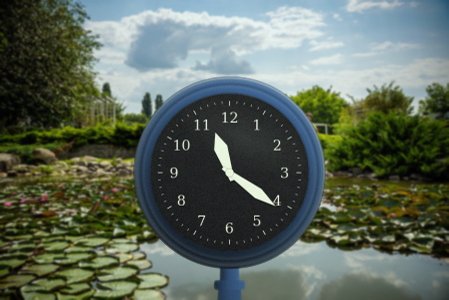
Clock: 11.21
